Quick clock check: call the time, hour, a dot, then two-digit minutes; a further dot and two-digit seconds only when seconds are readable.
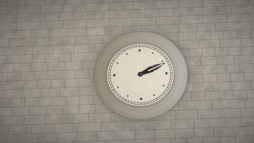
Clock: 2.11
